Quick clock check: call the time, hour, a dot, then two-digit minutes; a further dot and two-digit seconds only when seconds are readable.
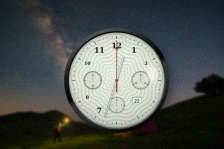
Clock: 12.33
